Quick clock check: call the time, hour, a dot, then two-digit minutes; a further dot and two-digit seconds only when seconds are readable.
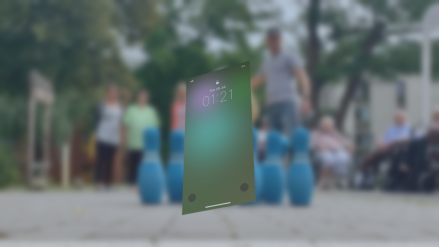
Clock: 1.21
